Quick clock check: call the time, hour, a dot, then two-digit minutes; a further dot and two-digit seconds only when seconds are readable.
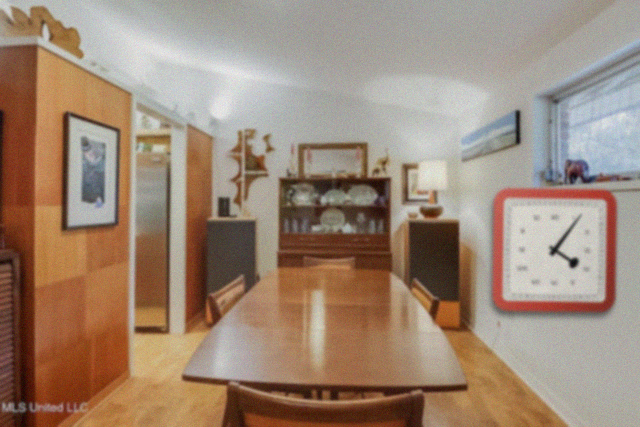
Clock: 4.06
